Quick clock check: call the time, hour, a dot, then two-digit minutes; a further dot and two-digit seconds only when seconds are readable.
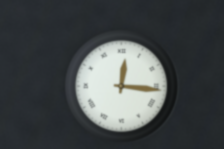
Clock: 12.16
